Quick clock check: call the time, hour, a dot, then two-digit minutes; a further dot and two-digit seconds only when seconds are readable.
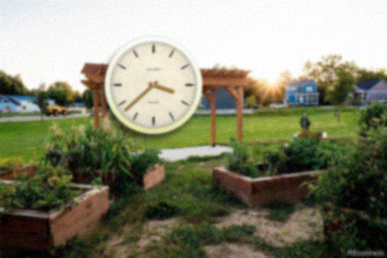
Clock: 3.38
